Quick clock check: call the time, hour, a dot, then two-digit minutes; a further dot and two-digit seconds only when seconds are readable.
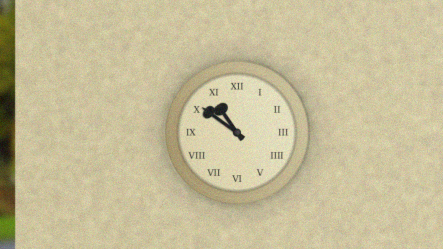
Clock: 10.51
